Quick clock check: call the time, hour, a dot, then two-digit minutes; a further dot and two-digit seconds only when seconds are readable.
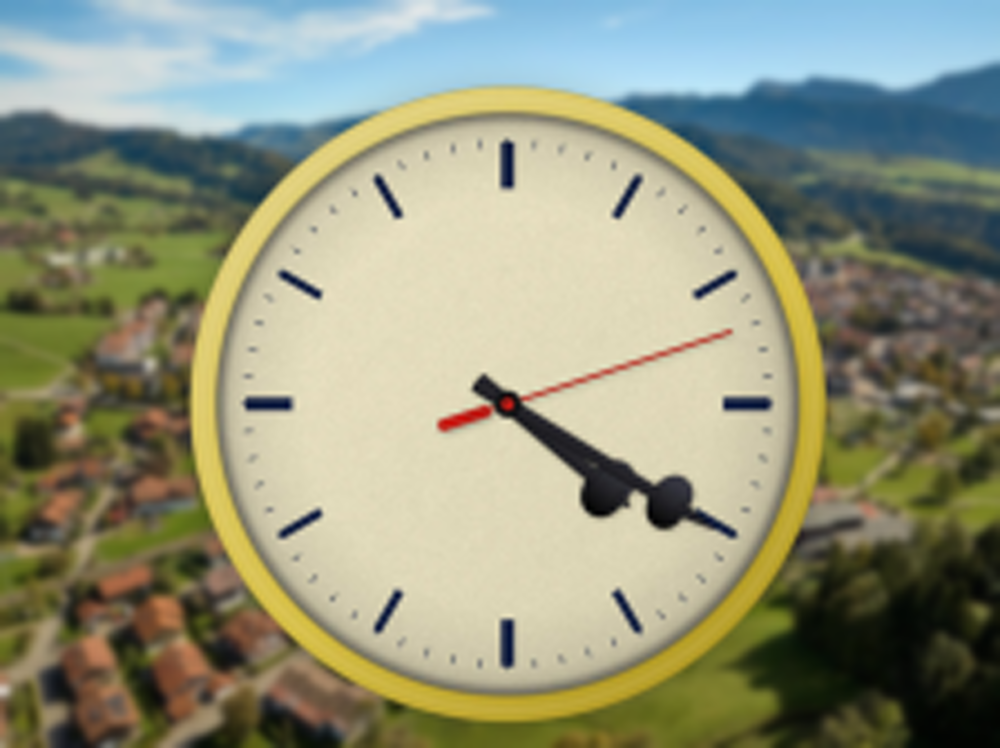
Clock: 4.20.12
